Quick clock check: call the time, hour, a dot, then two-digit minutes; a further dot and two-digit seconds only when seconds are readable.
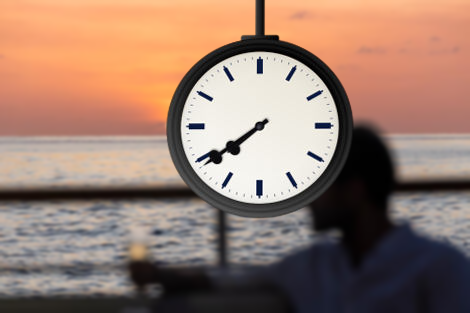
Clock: 7.39
